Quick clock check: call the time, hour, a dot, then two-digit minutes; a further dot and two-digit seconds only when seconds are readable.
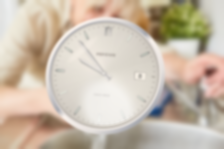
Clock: 9.53
